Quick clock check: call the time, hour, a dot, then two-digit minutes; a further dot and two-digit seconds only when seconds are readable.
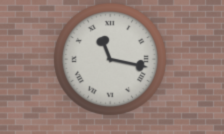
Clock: 11.17
